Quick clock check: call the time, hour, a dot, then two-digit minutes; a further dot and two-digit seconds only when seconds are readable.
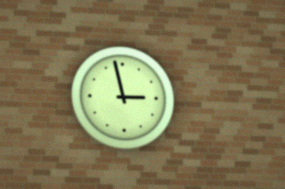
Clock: 2.58
